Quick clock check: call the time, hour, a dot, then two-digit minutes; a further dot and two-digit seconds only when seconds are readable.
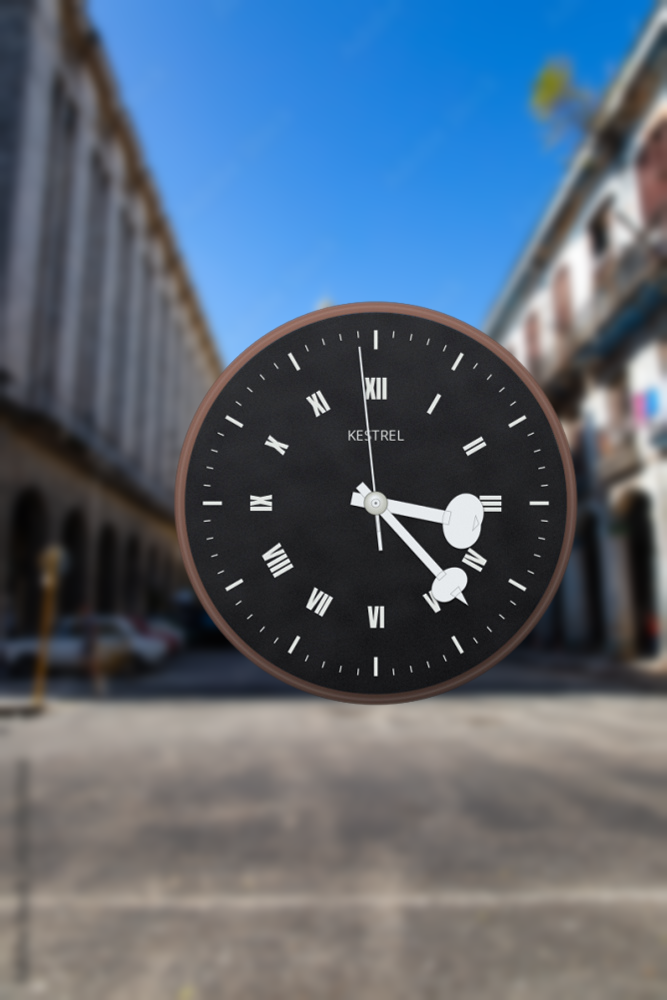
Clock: 3.22.59
